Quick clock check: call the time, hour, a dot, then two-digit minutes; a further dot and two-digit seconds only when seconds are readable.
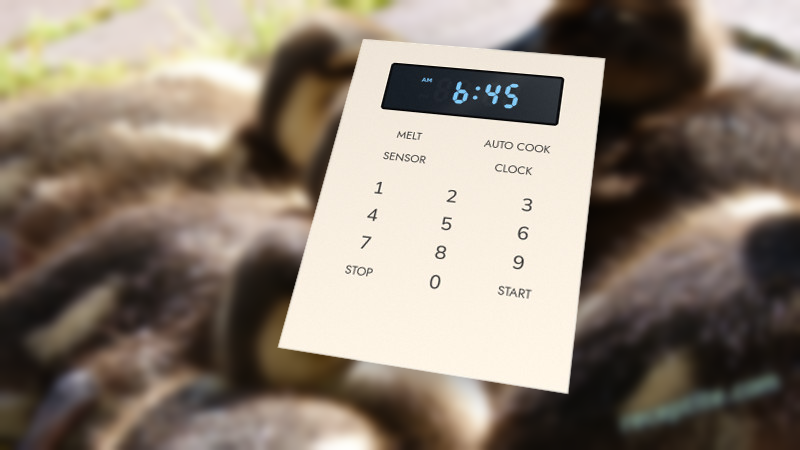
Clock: 6.45
